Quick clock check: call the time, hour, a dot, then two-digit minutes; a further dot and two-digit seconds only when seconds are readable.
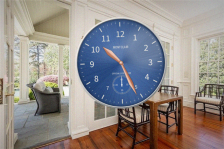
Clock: 10.26
